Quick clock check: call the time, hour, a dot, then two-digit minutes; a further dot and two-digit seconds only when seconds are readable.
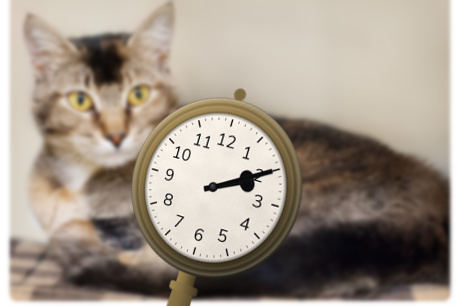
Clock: 2.10
